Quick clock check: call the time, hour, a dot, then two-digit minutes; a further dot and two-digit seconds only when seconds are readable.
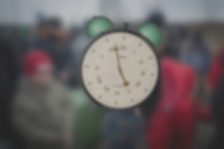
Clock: 4.57
